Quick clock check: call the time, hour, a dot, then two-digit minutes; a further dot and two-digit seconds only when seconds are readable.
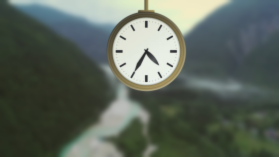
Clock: 4.35
